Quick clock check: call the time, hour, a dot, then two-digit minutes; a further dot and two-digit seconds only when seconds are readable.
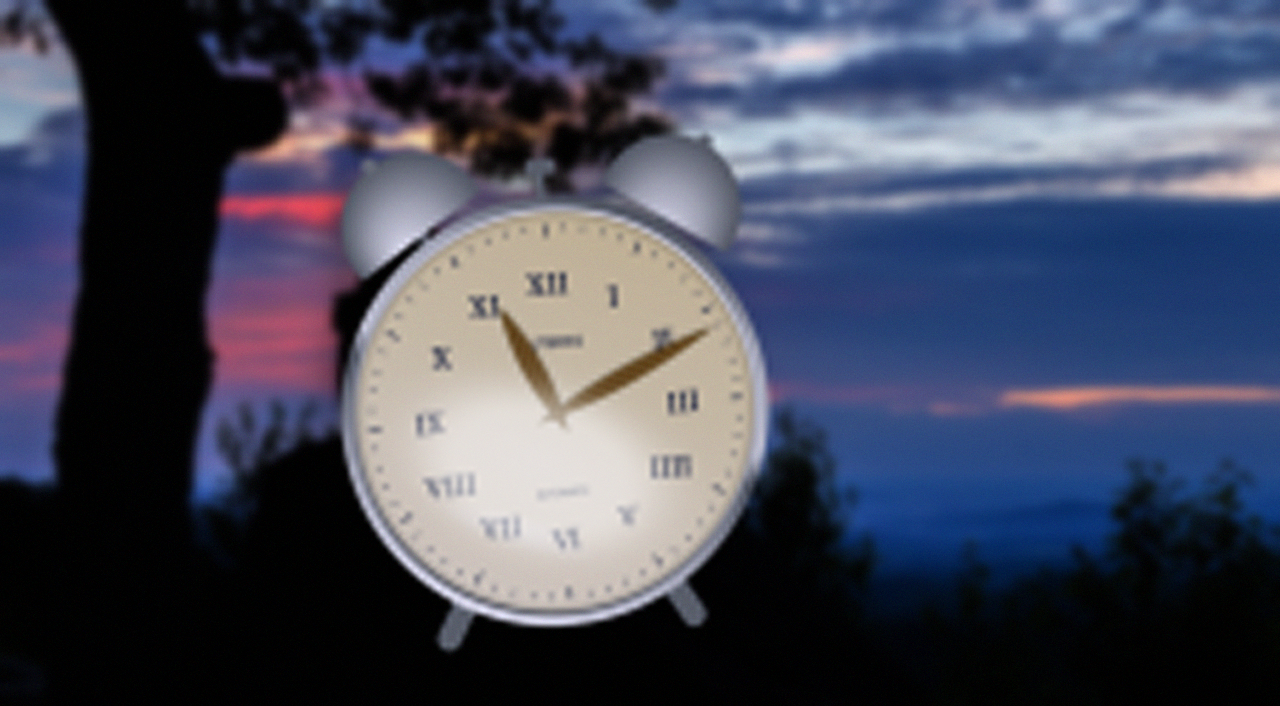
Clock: 11.11
